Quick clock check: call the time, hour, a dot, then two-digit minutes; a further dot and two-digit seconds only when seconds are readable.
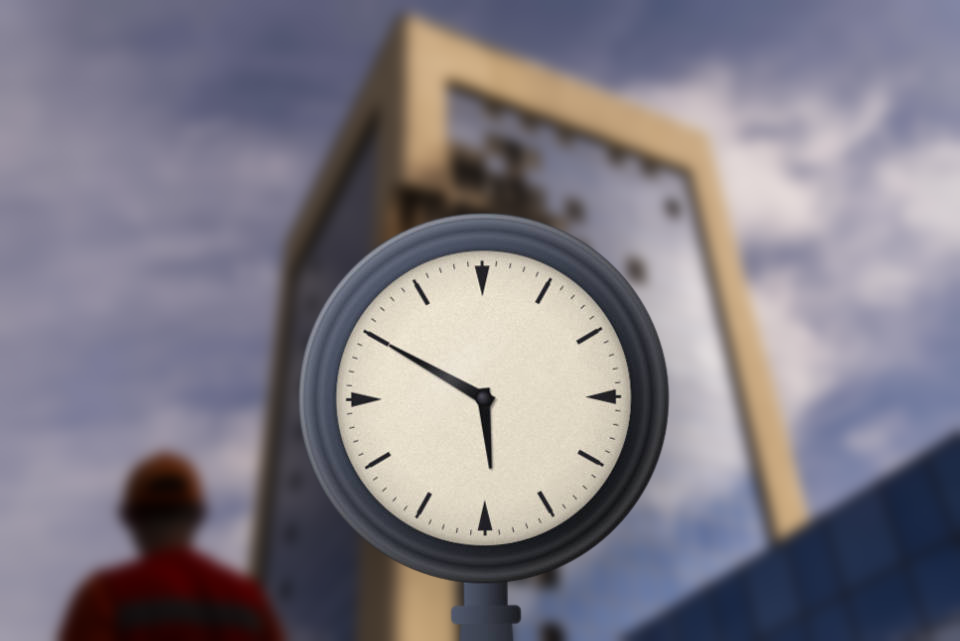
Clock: 5.50
